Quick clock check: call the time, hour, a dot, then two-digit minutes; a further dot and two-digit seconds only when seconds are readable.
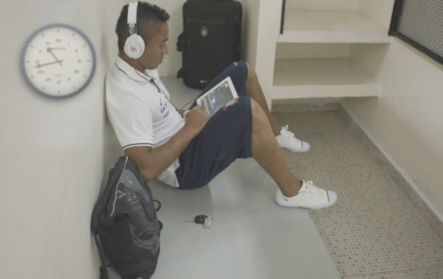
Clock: 10.43
